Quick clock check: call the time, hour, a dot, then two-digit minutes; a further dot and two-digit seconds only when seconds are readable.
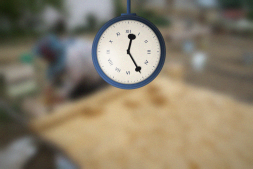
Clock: 12.25
